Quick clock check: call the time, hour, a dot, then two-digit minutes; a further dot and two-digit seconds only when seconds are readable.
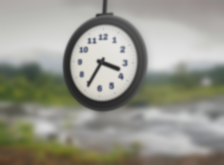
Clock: 3.35
